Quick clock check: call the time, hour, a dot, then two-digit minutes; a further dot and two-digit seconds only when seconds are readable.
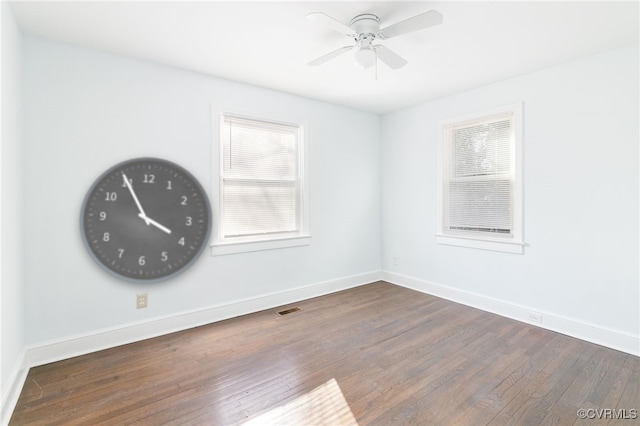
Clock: 3.55
